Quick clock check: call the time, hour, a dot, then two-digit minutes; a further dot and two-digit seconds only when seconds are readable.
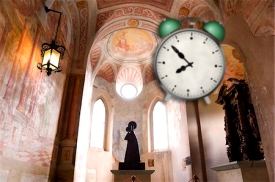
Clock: 7.52
